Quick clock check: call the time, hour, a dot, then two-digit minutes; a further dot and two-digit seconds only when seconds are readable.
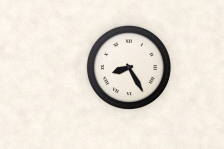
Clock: 8.25
